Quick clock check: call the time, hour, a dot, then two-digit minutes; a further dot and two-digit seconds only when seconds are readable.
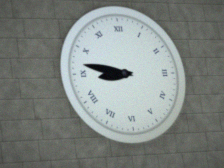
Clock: 8.47
